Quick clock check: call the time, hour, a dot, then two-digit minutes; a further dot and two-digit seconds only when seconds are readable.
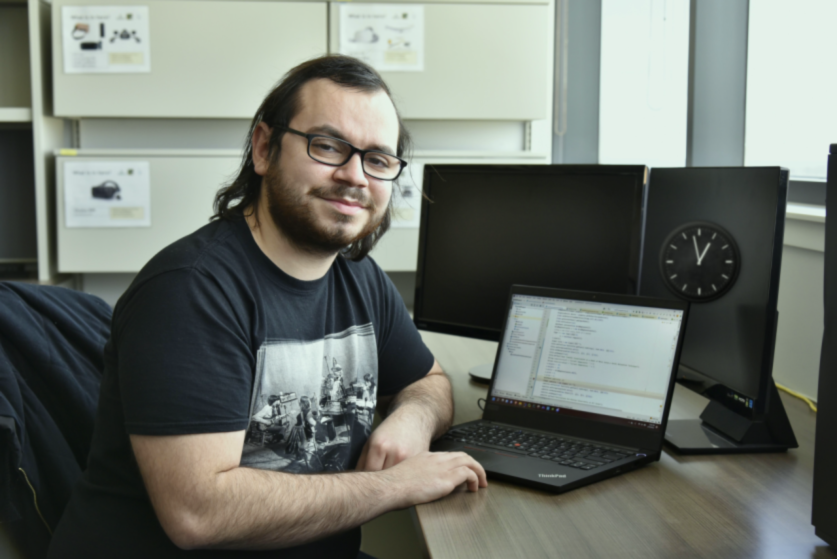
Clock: 12.58
